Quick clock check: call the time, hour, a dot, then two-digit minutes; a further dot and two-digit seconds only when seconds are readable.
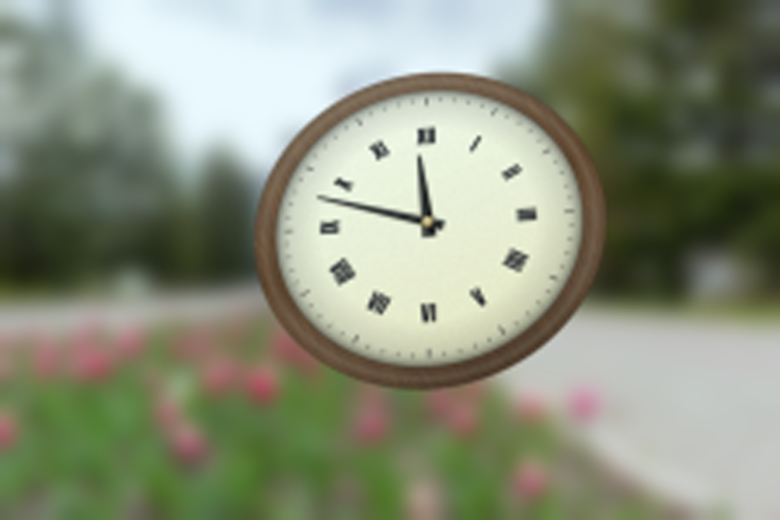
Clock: 11.48
